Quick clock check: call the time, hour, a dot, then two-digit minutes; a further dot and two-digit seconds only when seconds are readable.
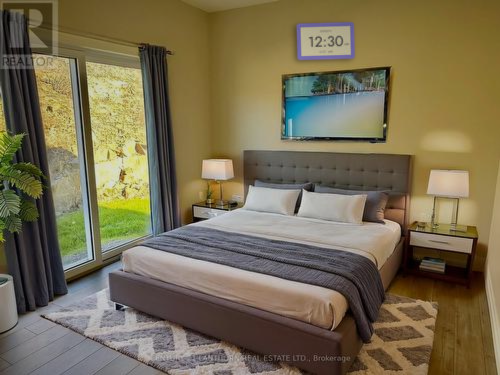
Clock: 12.30
